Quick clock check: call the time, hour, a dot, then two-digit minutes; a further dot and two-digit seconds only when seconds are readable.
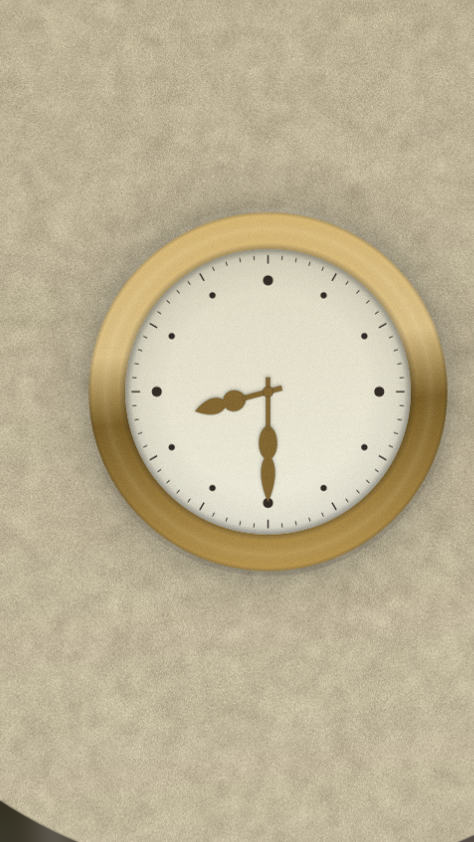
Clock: 8.30
